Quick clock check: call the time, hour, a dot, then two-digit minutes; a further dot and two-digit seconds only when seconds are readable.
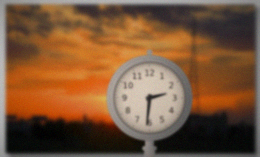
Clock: 2.31
